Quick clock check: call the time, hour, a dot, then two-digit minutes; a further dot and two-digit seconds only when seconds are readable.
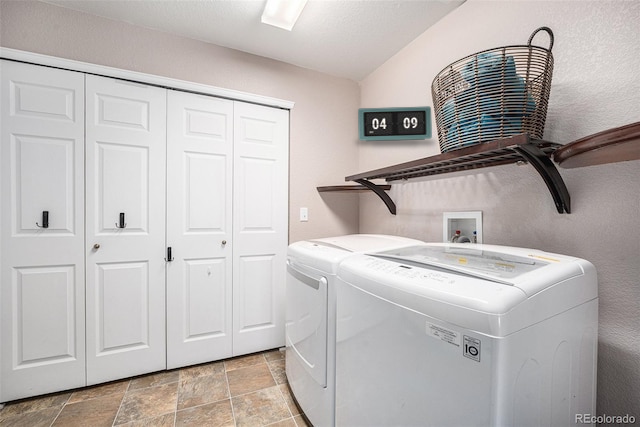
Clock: 4.09
